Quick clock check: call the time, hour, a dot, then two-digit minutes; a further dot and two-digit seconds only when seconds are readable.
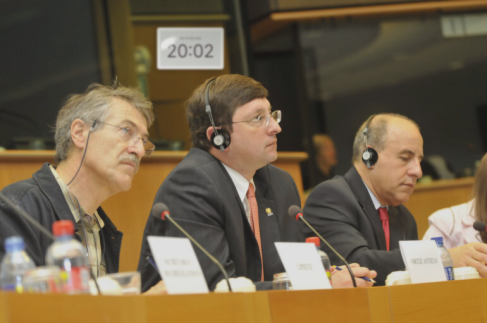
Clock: 20.02
